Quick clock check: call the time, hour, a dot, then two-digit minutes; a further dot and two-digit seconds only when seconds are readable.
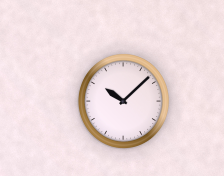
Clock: 10.08
